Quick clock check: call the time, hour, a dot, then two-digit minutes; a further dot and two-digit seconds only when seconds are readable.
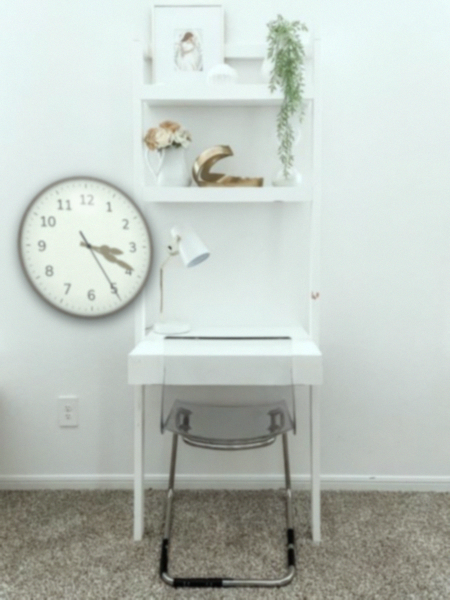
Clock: 3.19.25
